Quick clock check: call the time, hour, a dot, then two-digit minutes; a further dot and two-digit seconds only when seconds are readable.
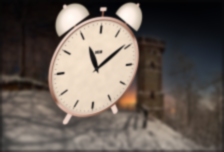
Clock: 11.09
